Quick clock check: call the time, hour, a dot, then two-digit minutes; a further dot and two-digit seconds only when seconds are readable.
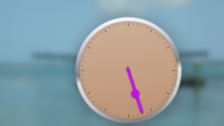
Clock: 5.27
